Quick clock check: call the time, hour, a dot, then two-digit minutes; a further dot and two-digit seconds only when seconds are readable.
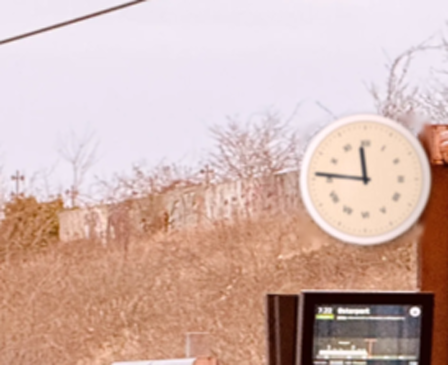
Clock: 11.46
